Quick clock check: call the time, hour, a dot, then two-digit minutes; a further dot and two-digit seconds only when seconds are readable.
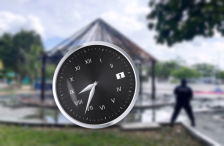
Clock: 8.36
